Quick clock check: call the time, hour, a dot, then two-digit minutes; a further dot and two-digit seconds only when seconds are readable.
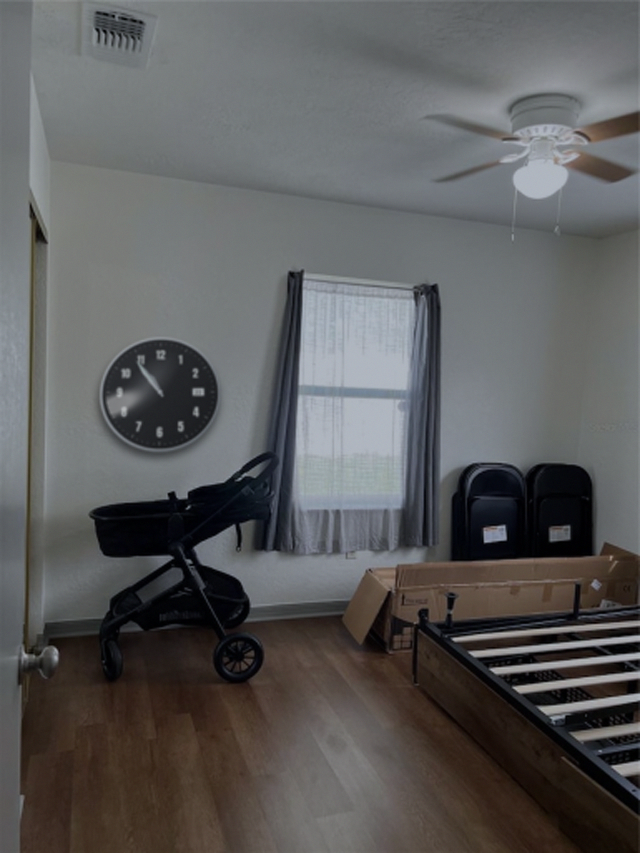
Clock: 10.54
